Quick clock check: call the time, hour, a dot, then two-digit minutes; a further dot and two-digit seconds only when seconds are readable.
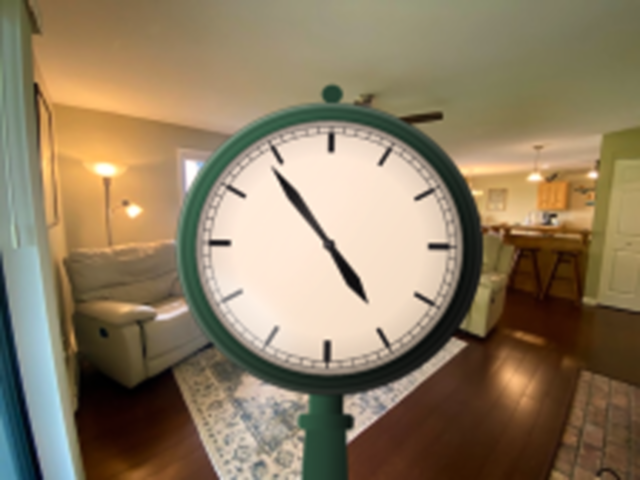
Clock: 4.54
